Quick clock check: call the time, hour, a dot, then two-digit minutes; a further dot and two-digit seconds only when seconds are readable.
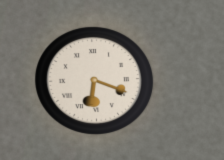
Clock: 6.19
